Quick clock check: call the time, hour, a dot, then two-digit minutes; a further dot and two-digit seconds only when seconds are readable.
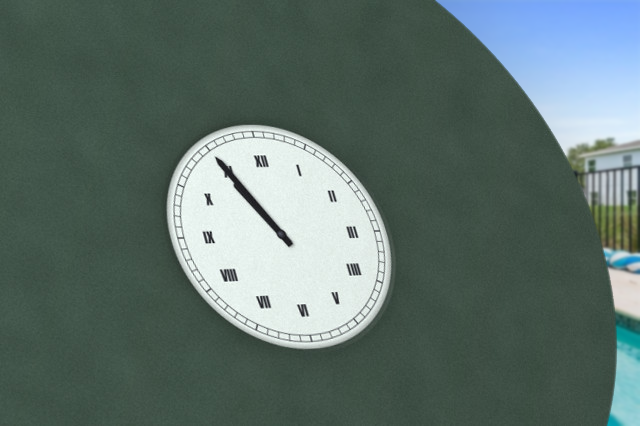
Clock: 10.55
